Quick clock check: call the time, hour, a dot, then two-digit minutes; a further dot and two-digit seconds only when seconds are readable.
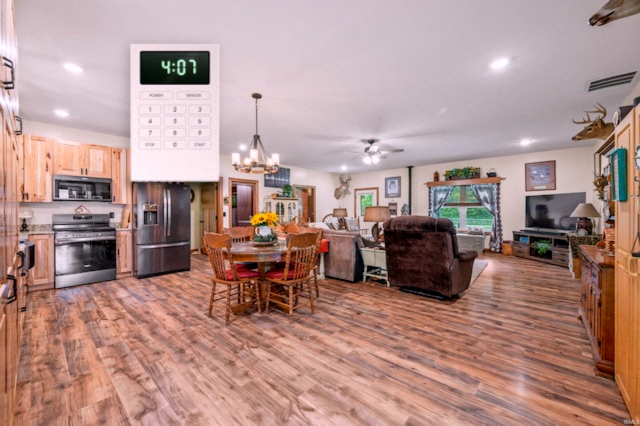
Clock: 4.07
